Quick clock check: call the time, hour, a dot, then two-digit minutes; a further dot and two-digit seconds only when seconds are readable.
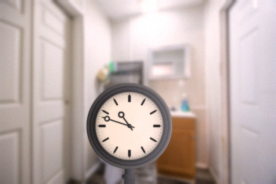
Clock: 10.48
